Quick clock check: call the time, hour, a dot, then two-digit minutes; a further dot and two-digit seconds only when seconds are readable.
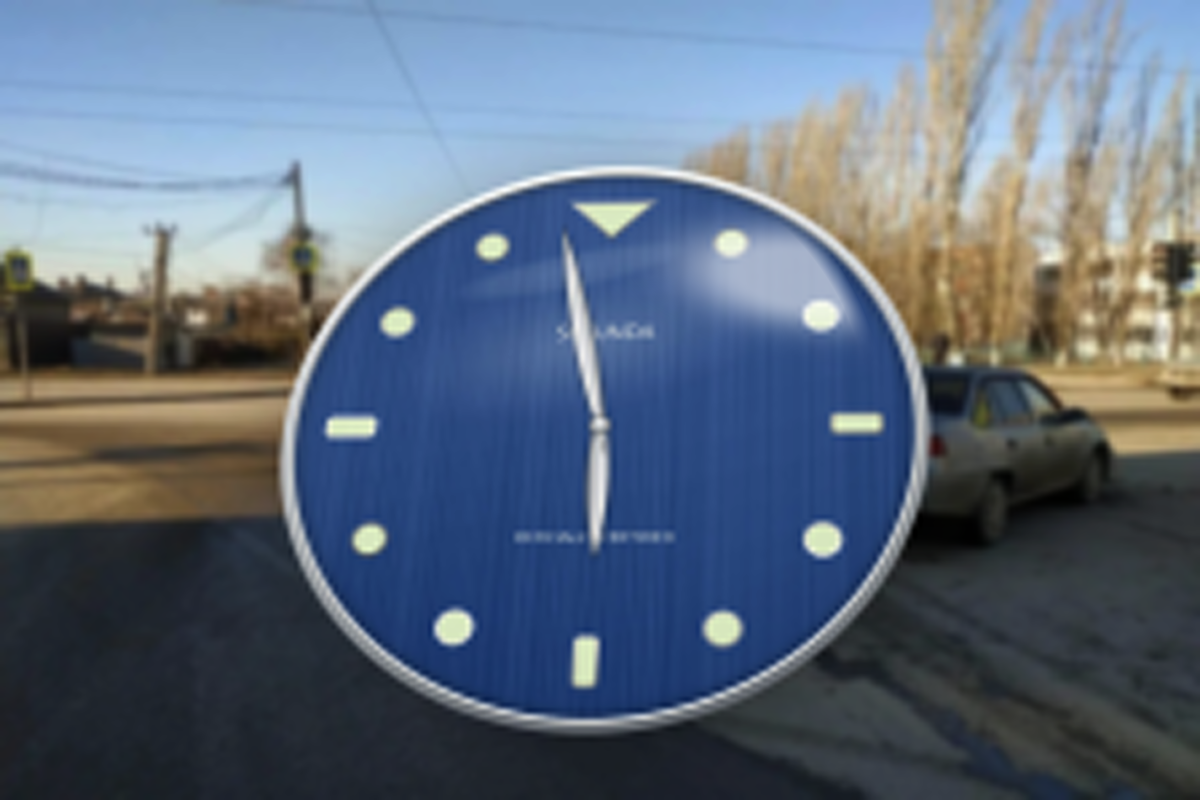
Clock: 5.58
